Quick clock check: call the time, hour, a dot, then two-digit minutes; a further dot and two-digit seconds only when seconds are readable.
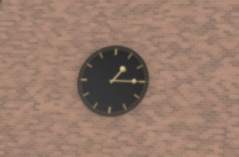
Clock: 1.15
